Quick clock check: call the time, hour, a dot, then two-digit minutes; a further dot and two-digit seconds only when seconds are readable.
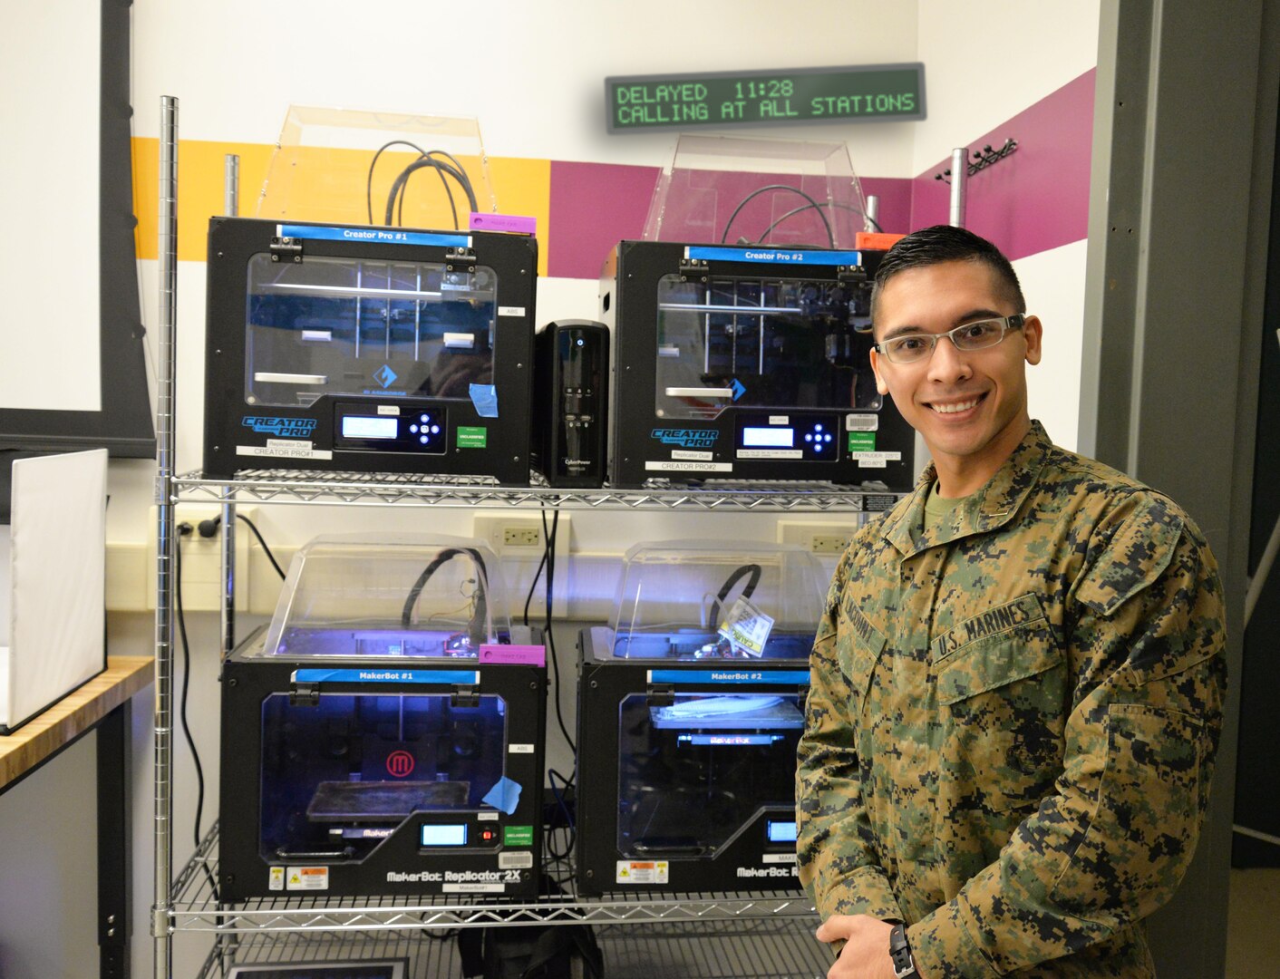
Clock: 11.28
